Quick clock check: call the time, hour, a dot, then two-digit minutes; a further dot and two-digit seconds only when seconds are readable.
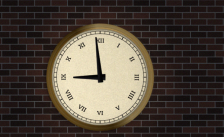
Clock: 8.59
